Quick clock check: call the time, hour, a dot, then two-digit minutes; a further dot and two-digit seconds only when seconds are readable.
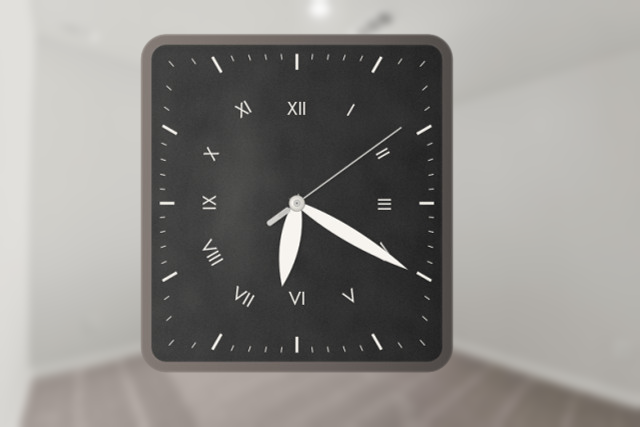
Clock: 6.20.09
